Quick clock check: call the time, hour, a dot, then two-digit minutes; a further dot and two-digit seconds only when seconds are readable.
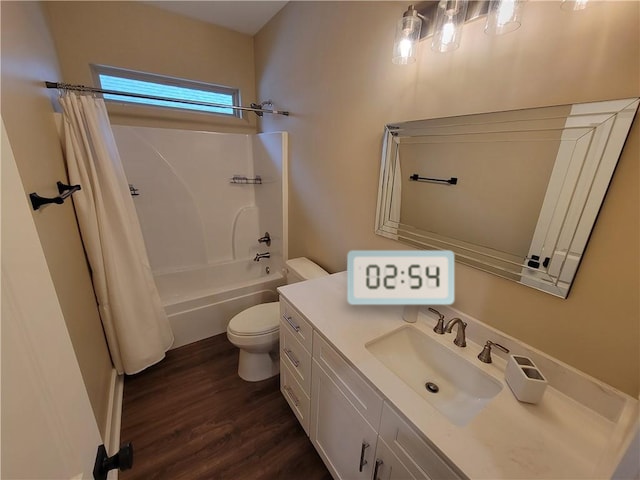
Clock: 2.54
